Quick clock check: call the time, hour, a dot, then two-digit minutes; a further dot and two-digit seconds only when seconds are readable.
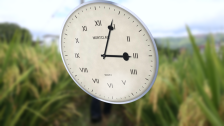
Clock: 3.04
